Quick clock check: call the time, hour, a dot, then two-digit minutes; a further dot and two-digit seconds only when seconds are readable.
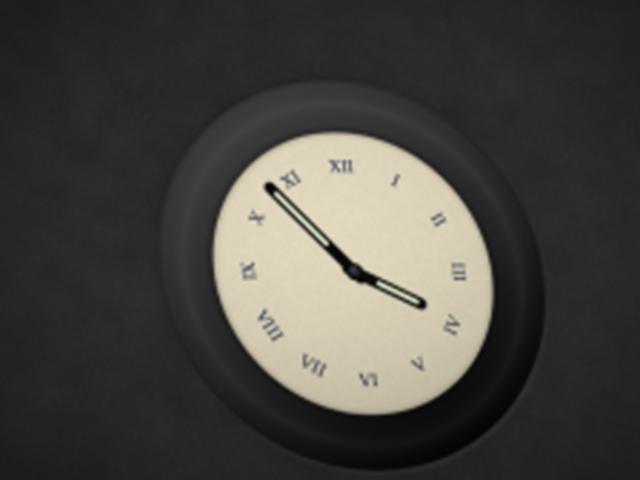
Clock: 3.53
